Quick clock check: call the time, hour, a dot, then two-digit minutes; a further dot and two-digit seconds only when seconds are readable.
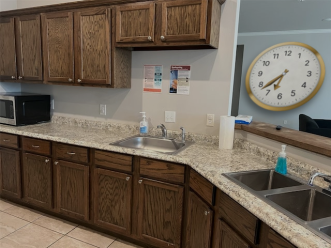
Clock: 6.38
